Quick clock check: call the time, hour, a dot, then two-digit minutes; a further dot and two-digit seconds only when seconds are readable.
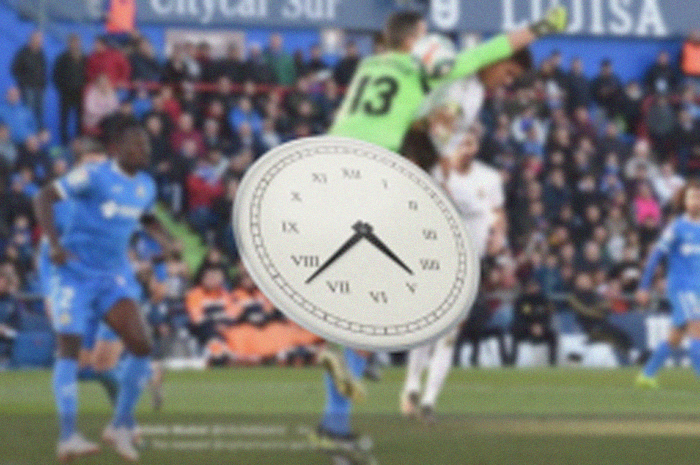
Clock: 4.38
